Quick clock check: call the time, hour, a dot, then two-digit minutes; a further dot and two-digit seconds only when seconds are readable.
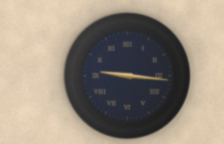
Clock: 9.16
